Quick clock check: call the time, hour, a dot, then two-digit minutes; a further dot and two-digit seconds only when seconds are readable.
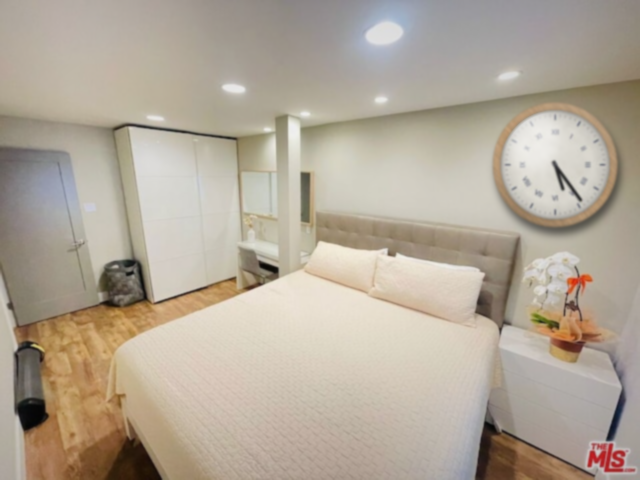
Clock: 5.24
